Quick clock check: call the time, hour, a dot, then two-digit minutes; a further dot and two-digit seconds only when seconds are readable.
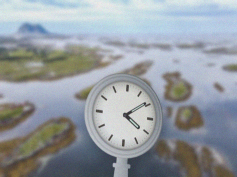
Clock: 4.09
